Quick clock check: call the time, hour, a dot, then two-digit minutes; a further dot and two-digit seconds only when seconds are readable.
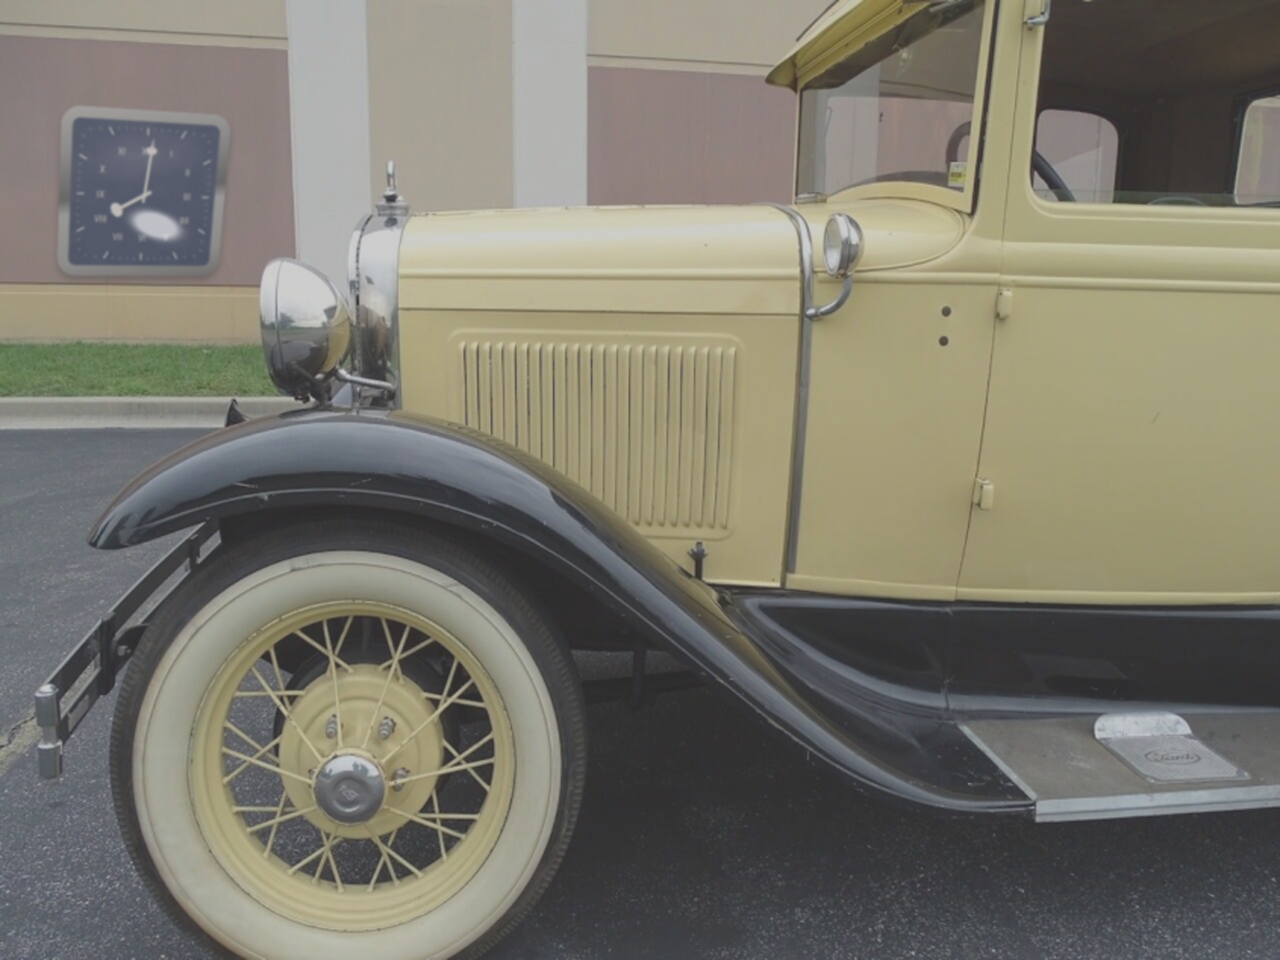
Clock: 8.01
